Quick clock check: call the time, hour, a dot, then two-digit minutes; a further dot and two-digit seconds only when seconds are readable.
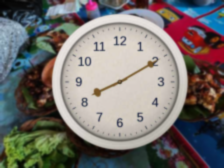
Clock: 8.10
